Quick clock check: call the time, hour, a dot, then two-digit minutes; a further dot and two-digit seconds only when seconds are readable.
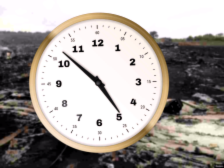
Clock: 4.52
